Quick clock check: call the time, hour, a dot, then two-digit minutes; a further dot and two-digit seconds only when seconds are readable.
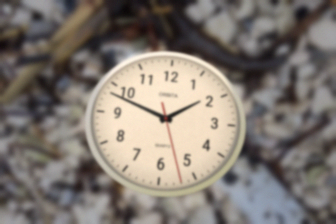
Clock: 1.48.27
